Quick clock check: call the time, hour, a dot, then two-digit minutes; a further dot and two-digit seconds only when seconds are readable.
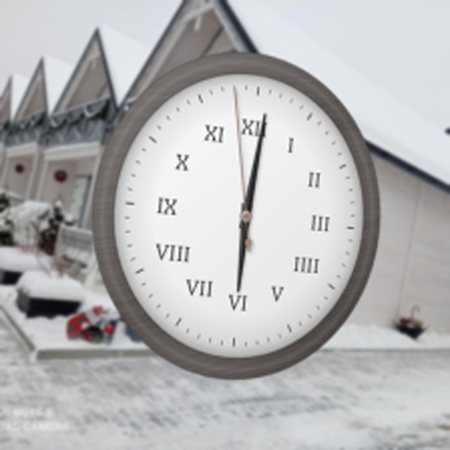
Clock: 6.00.58
